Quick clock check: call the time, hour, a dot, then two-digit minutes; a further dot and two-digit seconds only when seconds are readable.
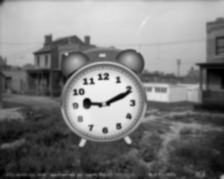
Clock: 9.11
